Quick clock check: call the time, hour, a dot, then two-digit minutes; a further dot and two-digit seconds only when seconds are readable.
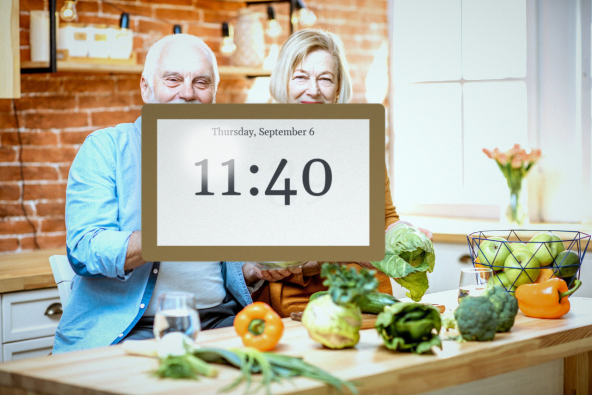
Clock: 11.40
